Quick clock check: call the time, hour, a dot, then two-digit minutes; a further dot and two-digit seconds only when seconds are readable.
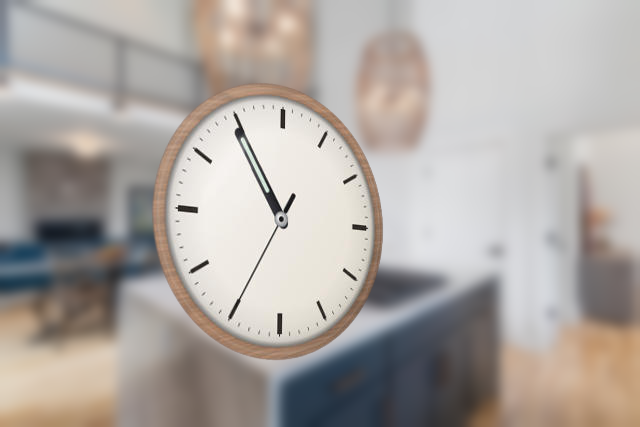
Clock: 10.54.35
